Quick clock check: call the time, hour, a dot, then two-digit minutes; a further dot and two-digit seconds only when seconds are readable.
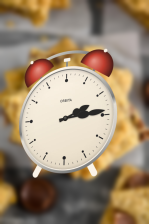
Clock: 2.14
